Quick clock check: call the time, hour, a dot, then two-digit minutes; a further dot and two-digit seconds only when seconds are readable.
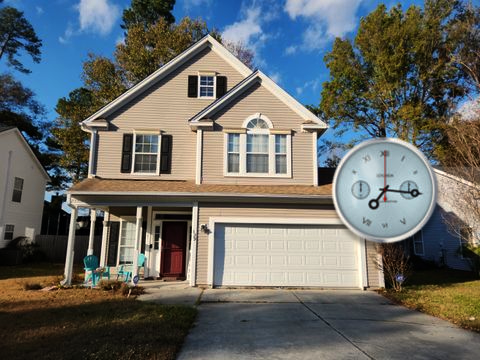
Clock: 7.16
